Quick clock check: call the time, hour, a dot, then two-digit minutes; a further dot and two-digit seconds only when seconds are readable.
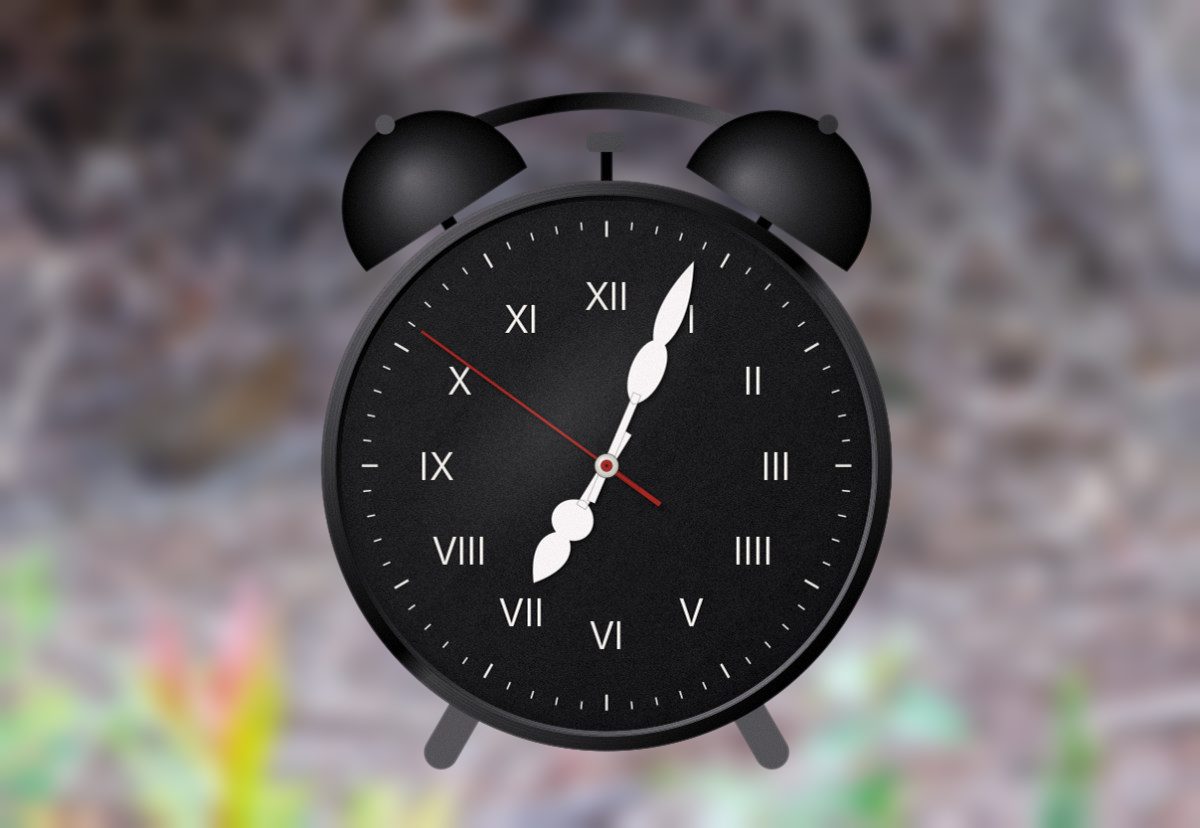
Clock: 7.03.51
